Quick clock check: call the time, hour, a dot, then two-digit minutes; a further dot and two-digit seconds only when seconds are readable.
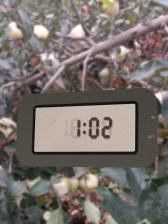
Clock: 1.02
